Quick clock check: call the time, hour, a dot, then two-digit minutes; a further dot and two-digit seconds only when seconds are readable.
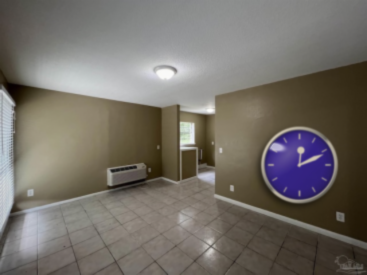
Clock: 12.11
